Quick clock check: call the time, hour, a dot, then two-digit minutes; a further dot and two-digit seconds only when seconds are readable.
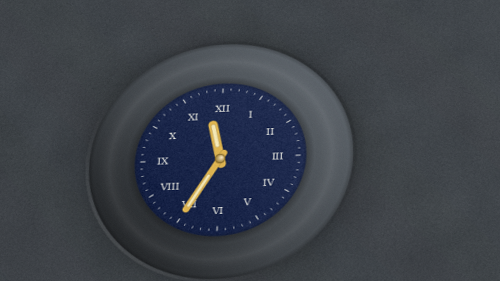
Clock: 11.35
